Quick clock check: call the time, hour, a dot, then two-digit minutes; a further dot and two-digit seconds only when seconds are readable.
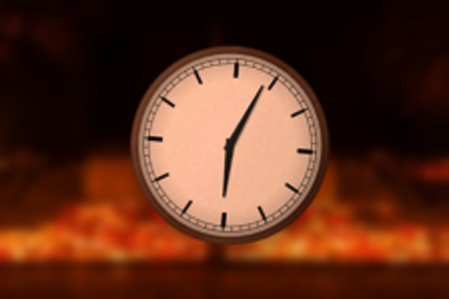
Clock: 6.04
